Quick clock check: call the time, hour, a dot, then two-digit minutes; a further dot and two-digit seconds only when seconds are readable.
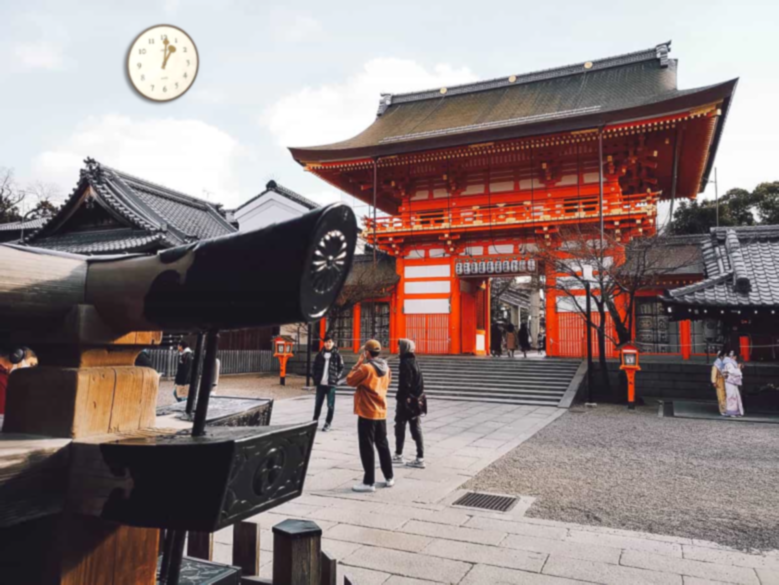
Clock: 1.01
